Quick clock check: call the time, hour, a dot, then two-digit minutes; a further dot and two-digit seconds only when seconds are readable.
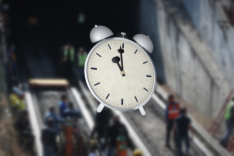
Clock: 10.59
